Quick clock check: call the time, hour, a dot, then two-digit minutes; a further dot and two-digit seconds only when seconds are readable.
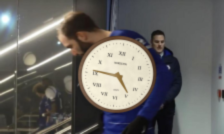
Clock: 4.46
